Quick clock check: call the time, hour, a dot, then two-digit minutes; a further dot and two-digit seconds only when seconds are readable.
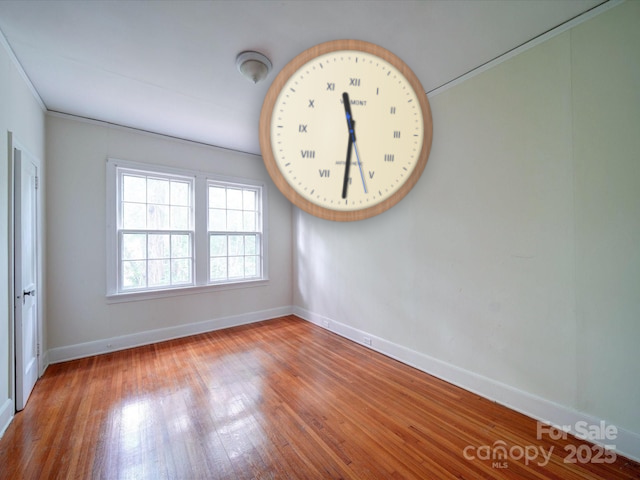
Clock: 11.30.27
